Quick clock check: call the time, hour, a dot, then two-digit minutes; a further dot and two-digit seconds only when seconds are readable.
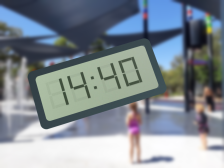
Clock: 14.40
